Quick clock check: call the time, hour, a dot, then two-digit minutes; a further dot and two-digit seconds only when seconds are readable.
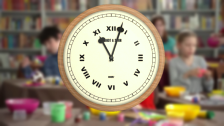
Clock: 11.03
